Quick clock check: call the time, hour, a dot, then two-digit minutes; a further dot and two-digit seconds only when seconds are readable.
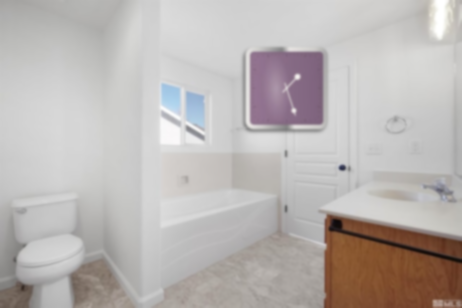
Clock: 1.27
